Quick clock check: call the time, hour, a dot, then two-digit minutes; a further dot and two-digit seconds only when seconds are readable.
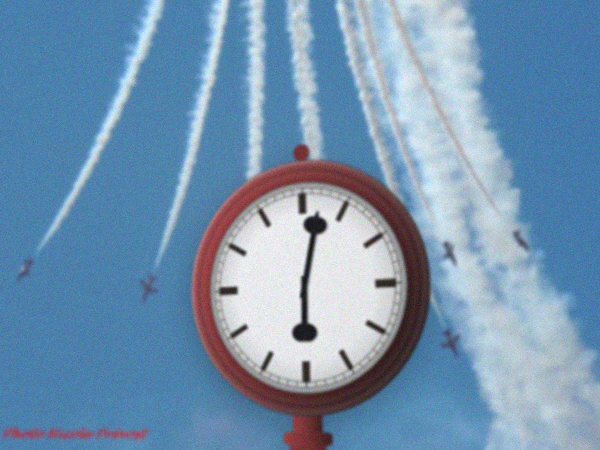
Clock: 6.02
